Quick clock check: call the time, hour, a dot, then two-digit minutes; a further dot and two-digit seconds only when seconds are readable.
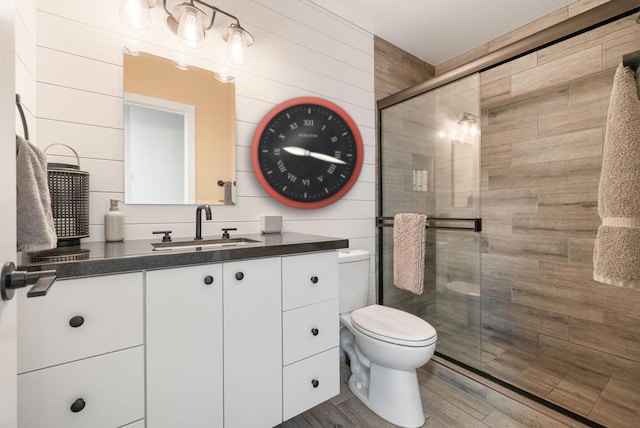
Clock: 9.17
